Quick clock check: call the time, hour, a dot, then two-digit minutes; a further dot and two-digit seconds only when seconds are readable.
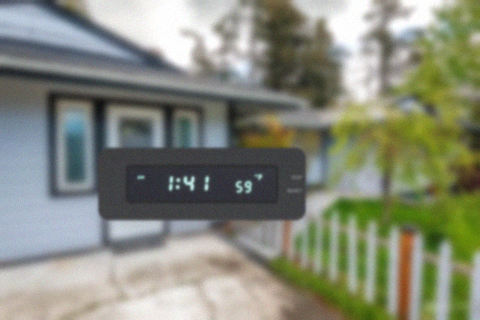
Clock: 1.41
